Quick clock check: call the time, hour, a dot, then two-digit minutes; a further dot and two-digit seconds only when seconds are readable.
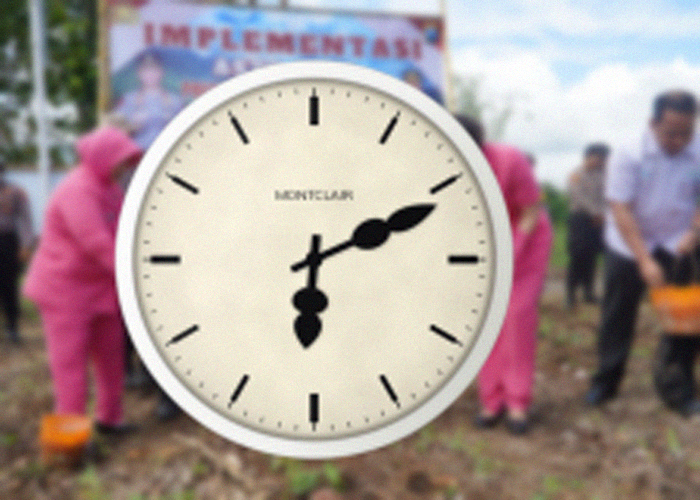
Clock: 6.11
